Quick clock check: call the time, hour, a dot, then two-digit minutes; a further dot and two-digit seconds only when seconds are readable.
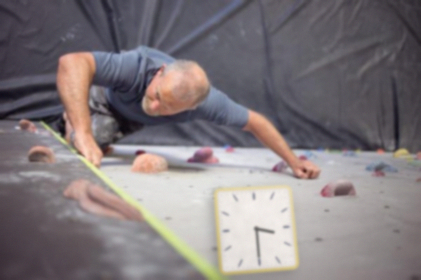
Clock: 3.30
